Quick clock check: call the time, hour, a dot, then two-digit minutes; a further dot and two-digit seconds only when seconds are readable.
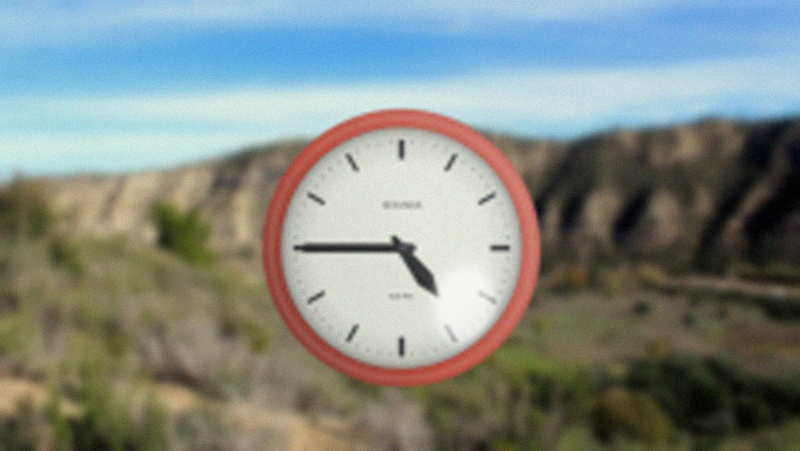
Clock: 4.45
